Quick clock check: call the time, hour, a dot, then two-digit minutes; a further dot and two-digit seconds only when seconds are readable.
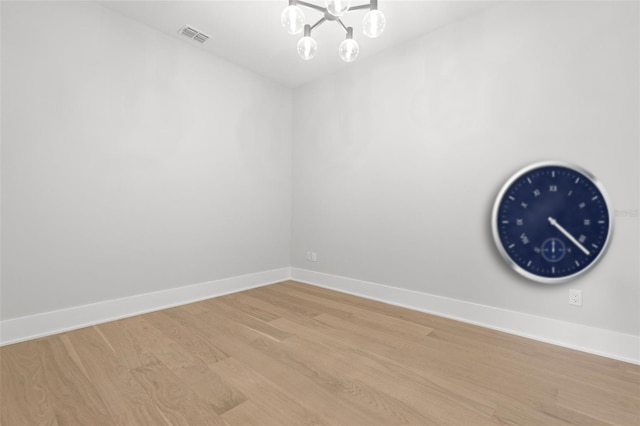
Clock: 4.22
